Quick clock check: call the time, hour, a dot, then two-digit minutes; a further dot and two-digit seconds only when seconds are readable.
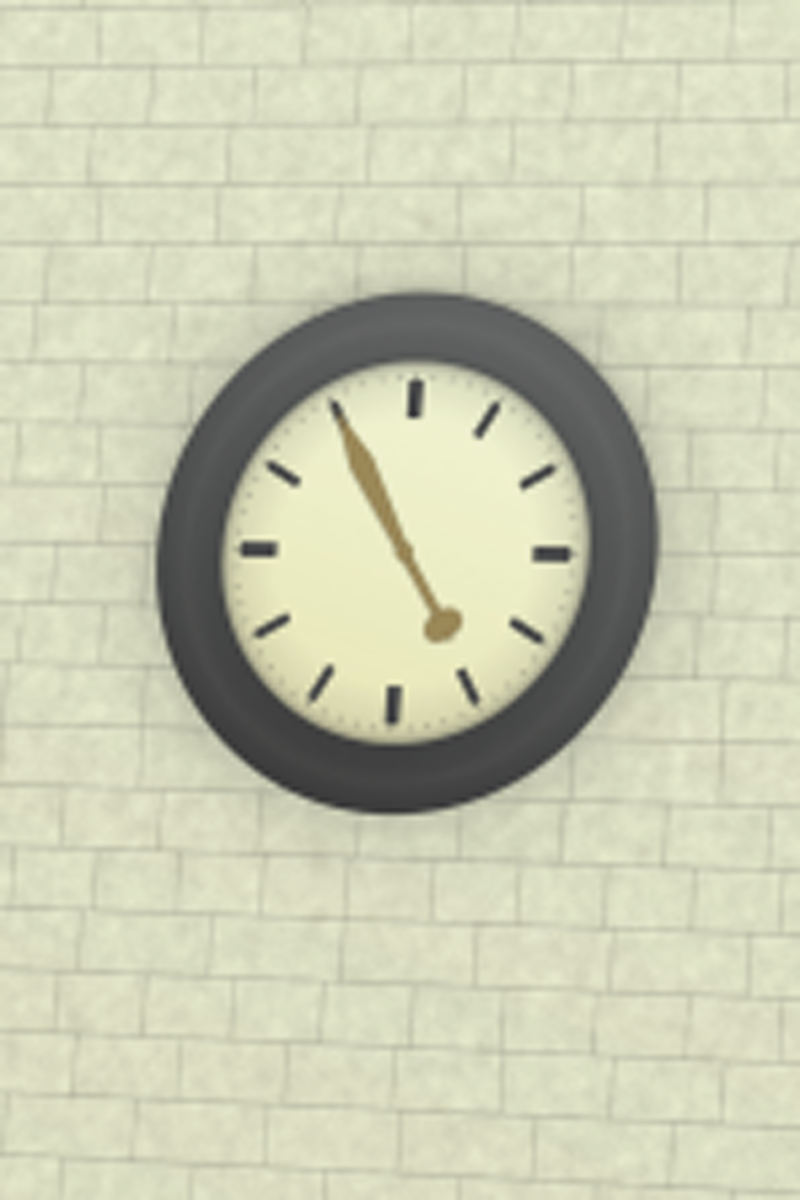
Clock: 4.55
